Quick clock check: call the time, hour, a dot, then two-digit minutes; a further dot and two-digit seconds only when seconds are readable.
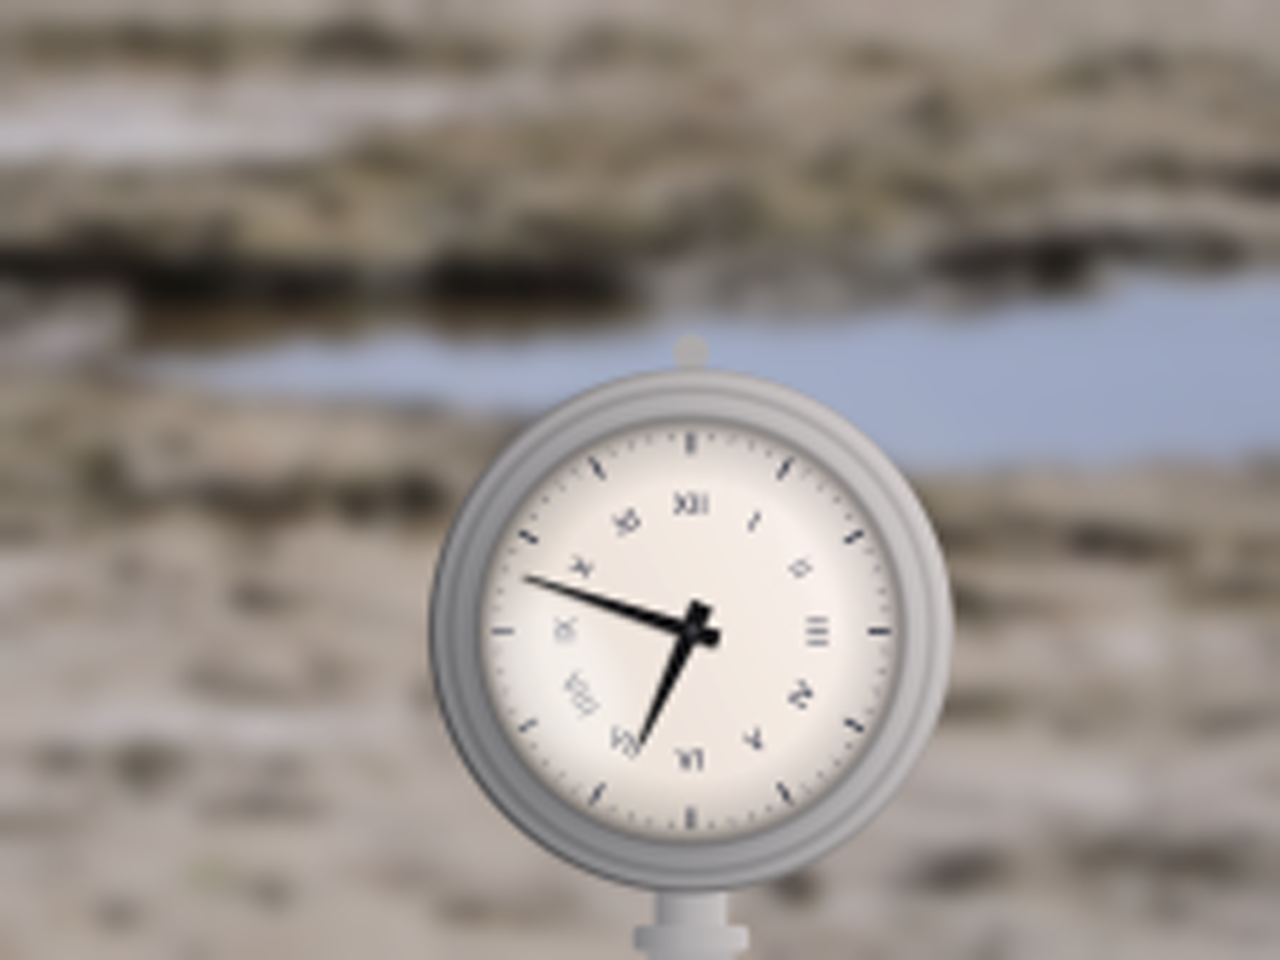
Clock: 6.48
